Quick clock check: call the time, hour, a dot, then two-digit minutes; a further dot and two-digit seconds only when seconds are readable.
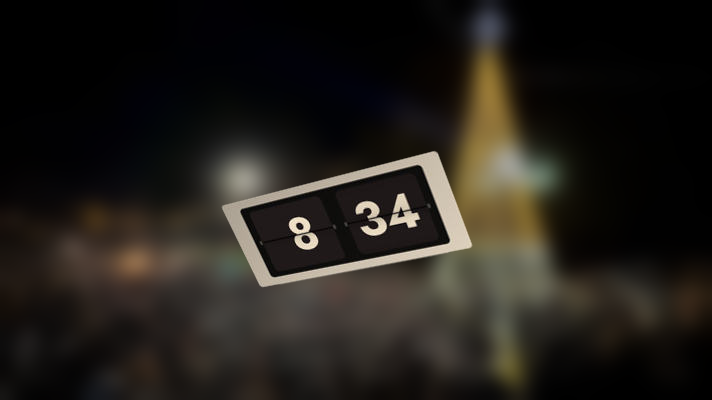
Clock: 8.34
